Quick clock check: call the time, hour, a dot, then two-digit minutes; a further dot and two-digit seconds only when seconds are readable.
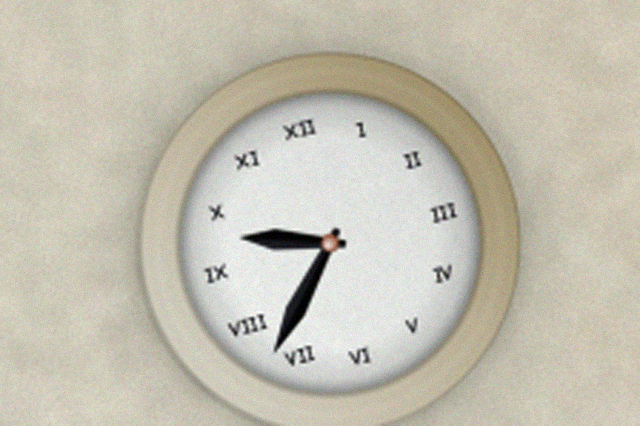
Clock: 9.37
